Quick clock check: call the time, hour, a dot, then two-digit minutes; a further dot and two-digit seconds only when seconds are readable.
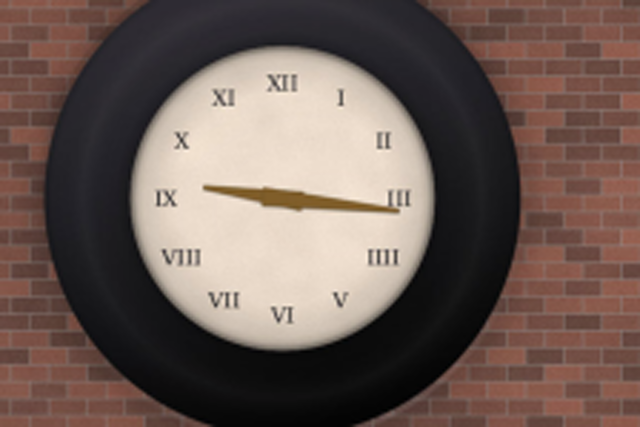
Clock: 9.16
